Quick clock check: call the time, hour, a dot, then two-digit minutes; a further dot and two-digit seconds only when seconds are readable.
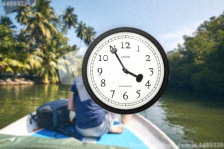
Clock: 3.55
